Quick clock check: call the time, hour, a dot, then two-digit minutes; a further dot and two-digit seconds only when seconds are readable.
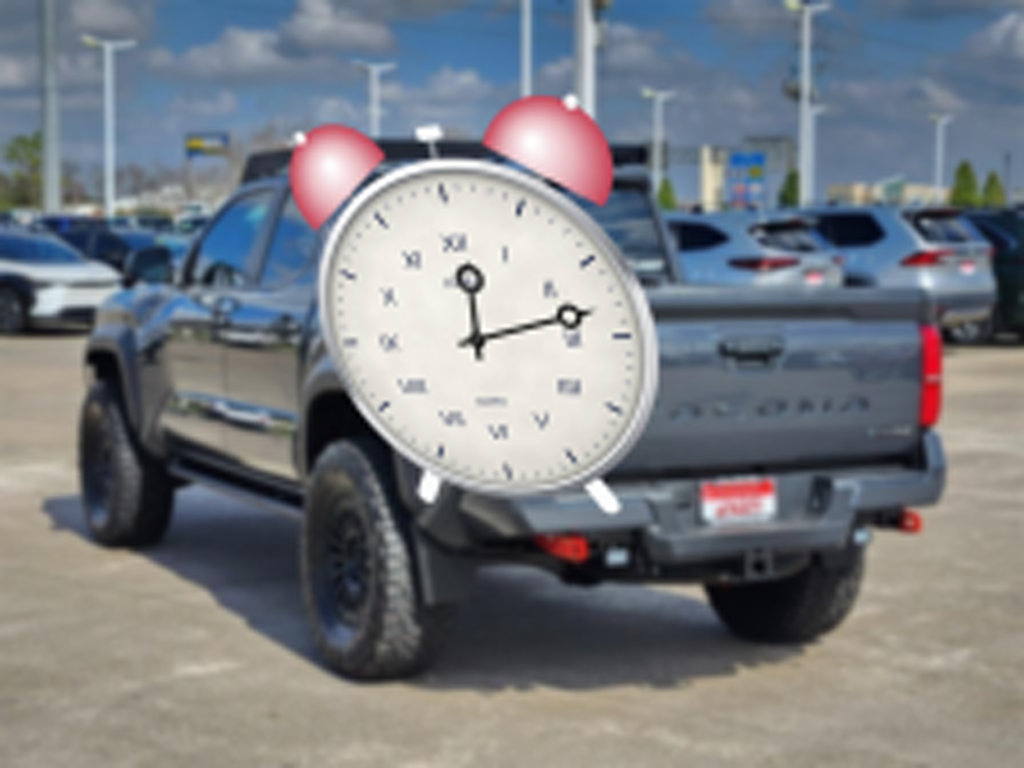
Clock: 12.13
